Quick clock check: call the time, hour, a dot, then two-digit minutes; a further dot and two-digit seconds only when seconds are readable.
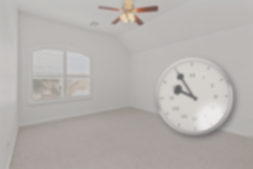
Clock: 9.55
